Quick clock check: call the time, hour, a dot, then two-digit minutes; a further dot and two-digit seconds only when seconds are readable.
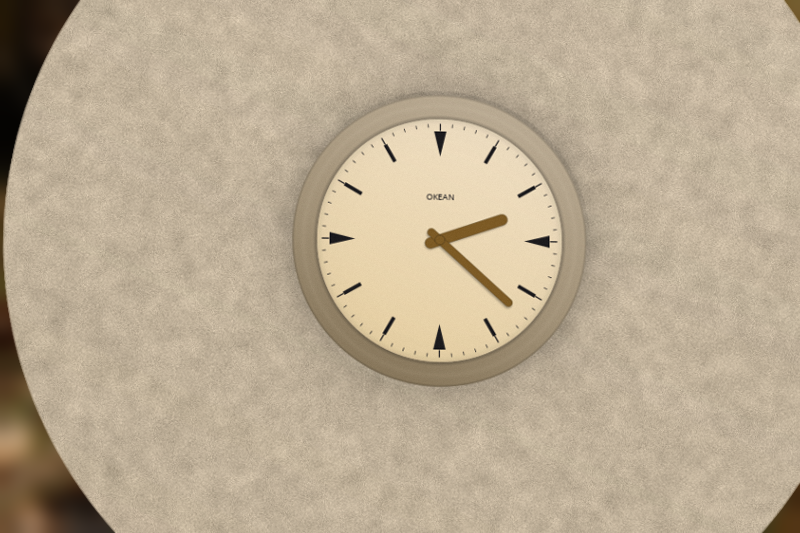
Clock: 2.22
